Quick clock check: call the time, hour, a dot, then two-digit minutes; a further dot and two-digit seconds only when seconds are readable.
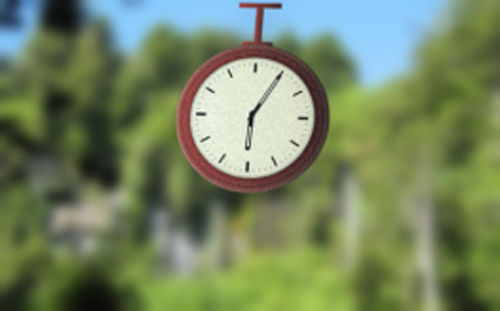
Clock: 6.05
